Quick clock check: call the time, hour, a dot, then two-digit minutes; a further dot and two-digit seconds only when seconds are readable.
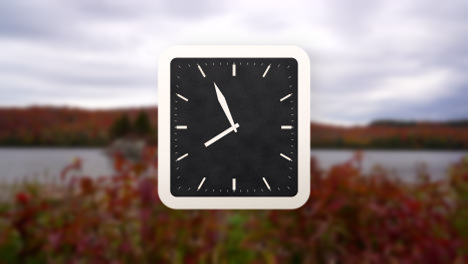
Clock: 7.56
